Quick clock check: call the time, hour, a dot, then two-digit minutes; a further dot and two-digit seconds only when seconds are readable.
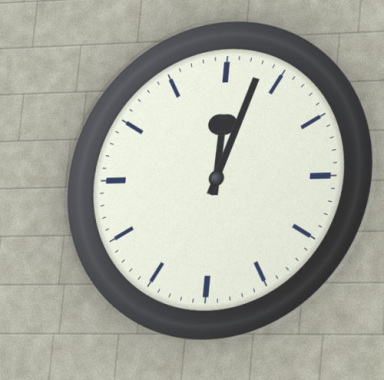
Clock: 12.03
